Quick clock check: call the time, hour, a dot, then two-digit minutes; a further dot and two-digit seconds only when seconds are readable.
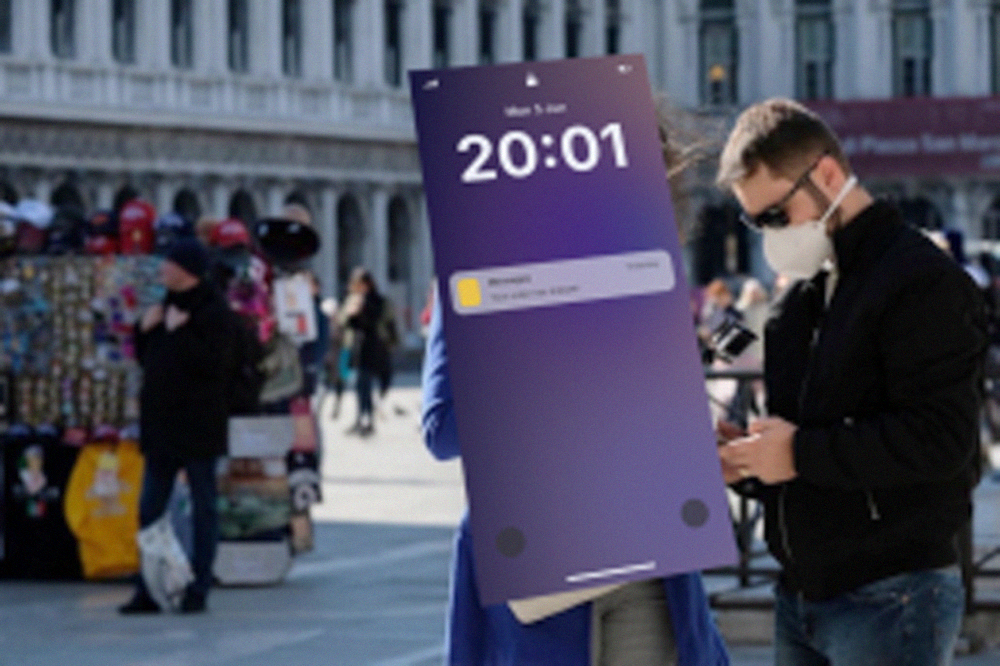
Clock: 20.01
